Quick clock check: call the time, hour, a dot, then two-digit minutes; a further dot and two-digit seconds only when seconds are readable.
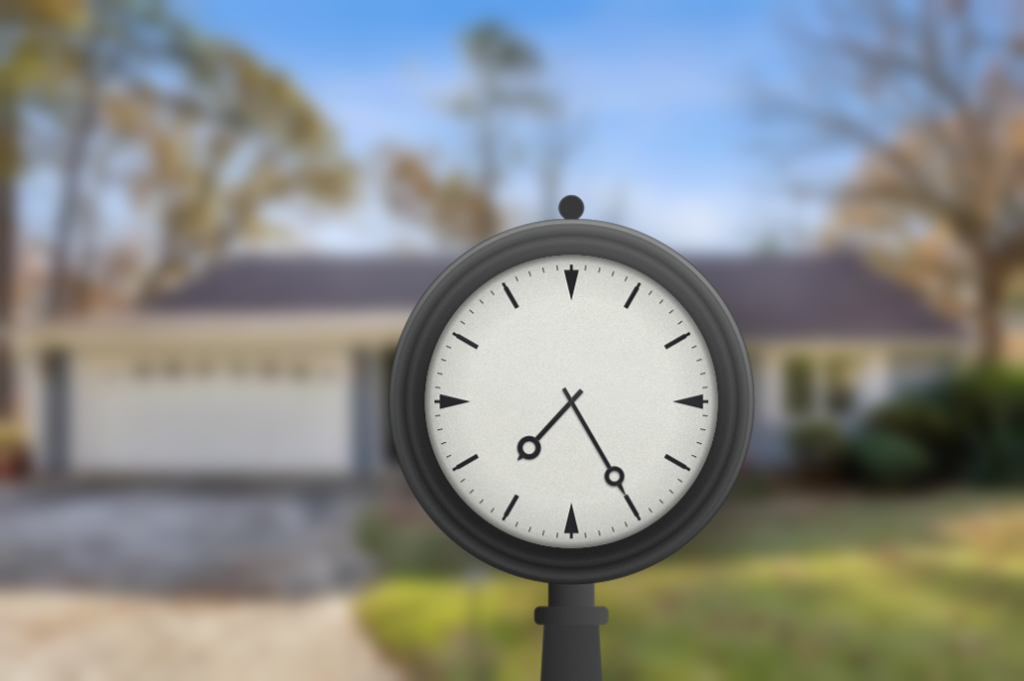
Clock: 7.25
